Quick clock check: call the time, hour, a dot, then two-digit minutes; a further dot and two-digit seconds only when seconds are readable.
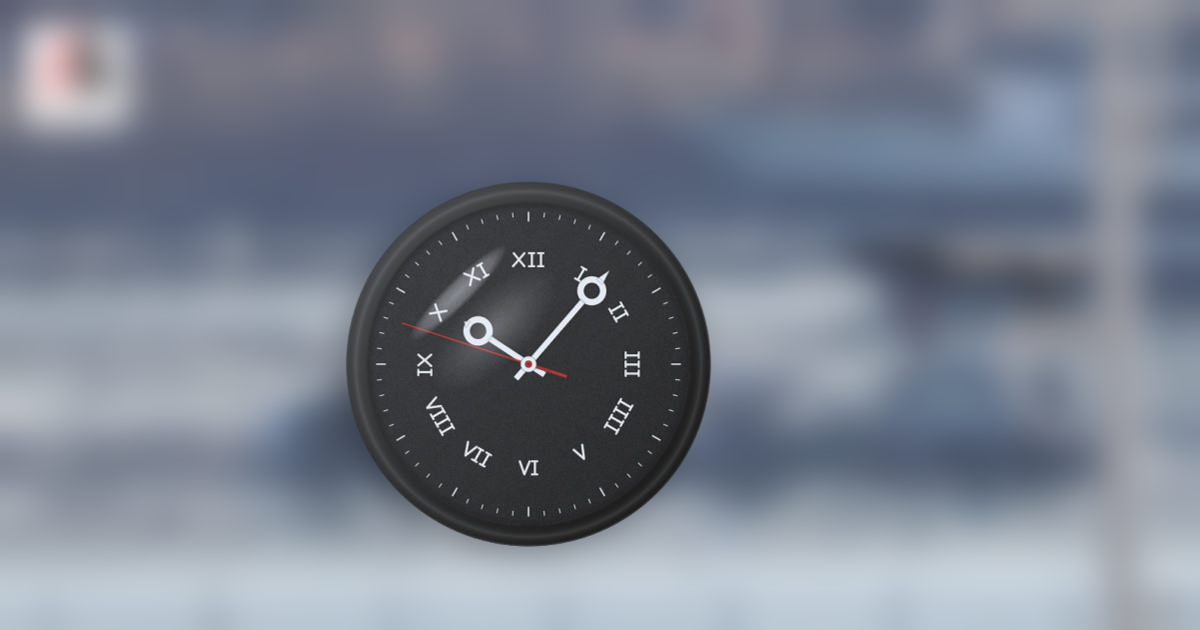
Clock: 10.06.48
